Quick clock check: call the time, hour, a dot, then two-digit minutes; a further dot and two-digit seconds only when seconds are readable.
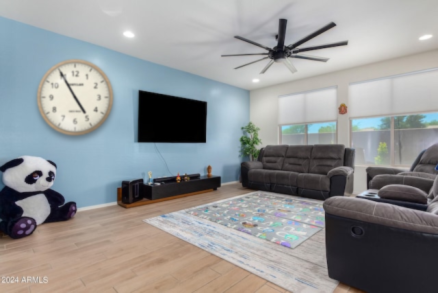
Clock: 4.55
